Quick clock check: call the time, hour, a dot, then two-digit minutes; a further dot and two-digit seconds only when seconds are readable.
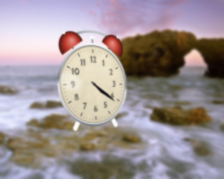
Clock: 4.21
